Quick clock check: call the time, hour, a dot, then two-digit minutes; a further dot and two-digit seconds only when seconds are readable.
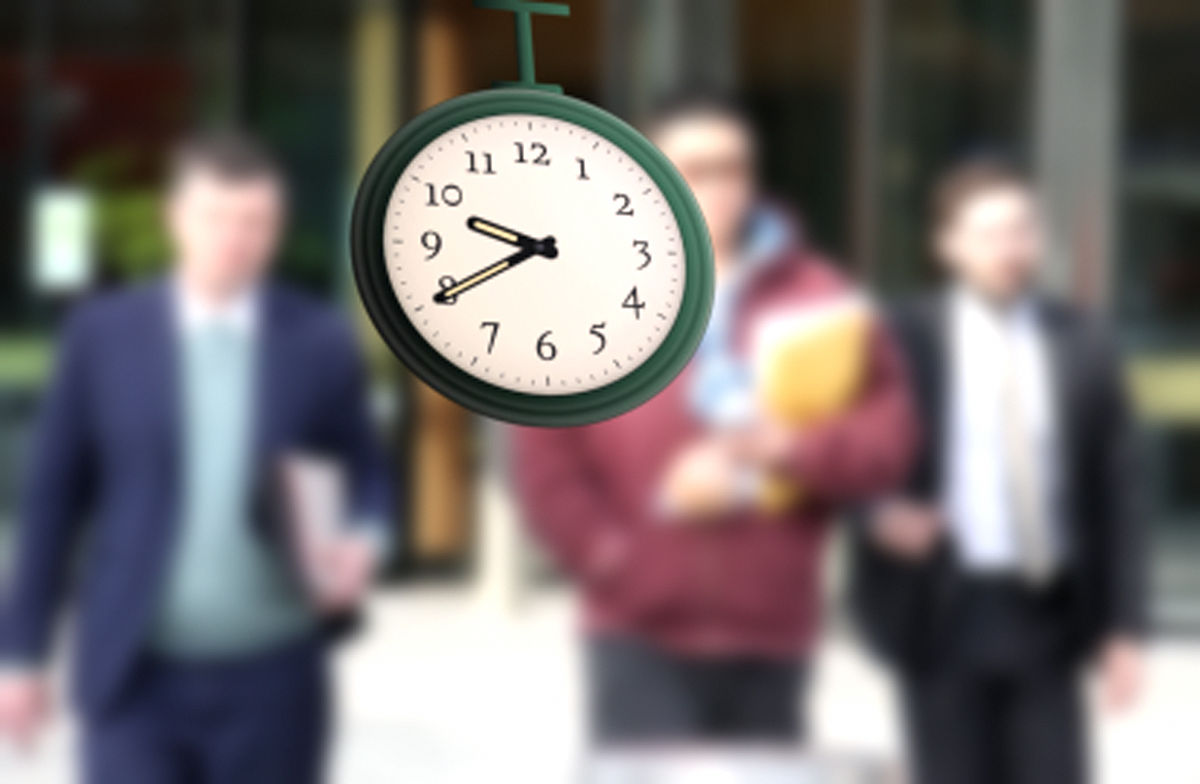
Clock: 9.40
